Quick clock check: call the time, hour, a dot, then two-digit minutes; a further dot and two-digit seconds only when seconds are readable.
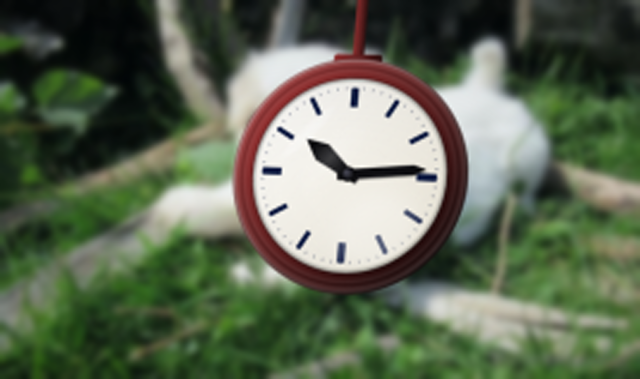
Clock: 10.14
